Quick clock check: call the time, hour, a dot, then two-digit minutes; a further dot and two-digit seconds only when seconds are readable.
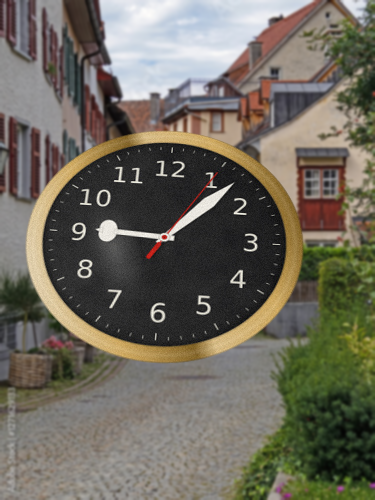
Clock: 9.07.05
